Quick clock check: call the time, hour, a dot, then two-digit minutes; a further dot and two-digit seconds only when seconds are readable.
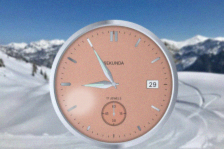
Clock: 8.55
